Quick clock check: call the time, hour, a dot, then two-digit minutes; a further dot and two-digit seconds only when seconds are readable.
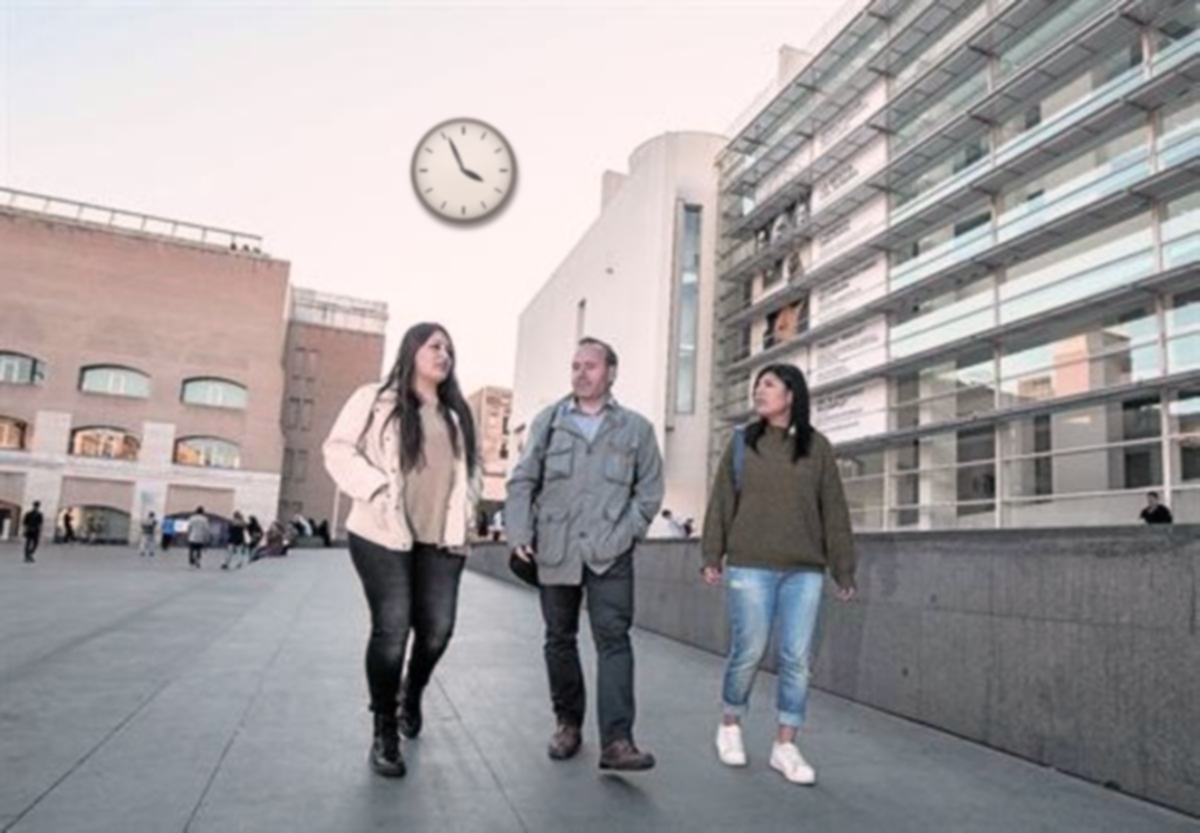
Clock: 3.56
